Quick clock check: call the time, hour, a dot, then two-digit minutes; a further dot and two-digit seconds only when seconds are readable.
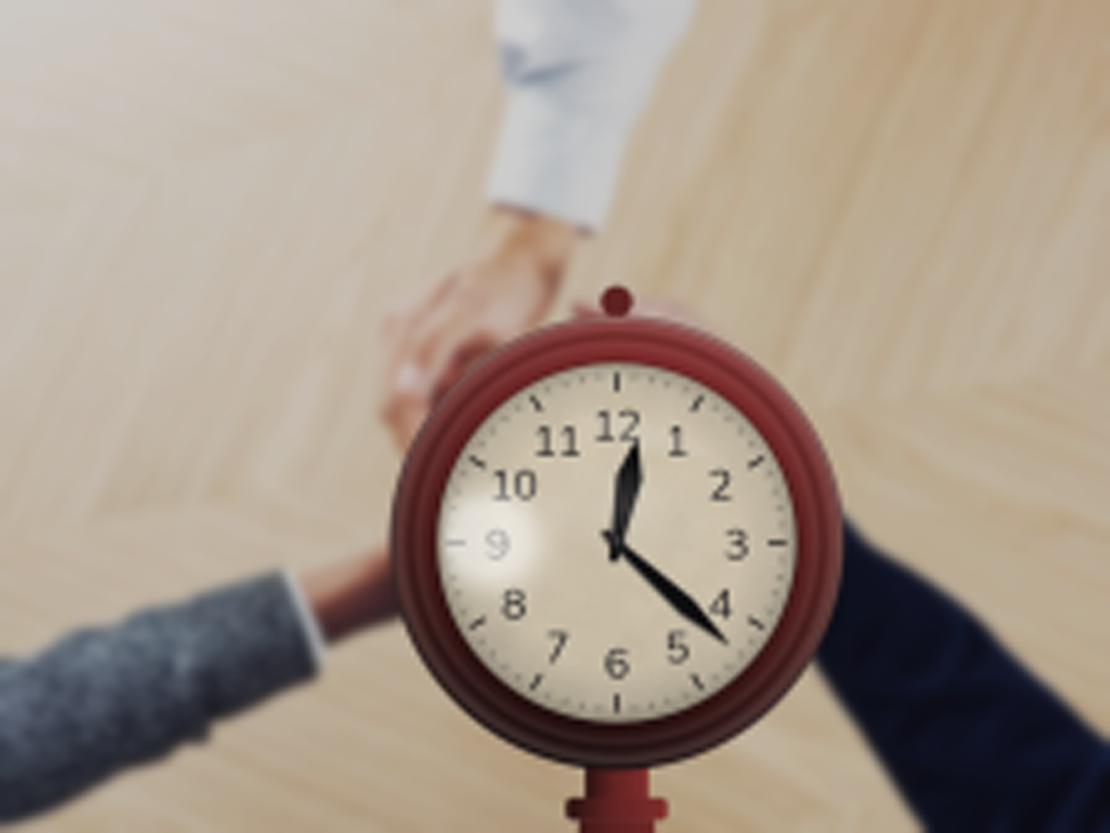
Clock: 12.22
